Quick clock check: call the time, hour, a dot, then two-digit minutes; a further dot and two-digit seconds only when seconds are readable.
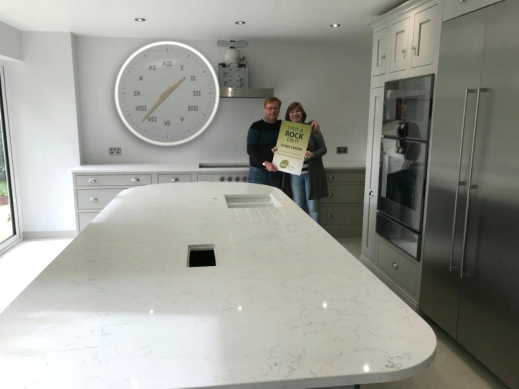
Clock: 1.37
